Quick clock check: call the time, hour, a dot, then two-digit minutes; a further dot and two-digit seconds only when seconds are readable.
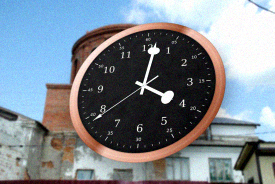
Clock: 4.01.39
